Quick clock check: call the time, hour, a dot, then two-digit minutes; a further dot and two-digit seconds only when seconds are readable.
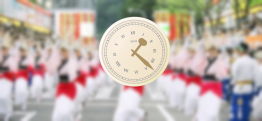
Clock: 1.23
